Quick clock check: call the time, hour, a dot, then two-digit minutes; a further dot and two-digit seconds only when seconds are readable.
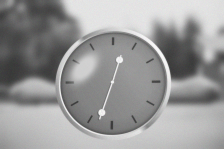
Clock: 12.33
